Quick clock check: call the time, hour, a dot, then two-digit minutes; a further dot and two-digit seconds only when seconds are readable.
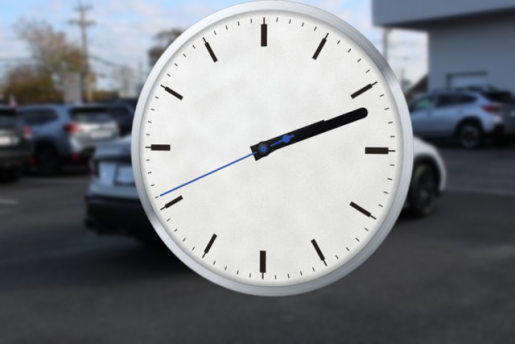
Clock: 2.11.41
